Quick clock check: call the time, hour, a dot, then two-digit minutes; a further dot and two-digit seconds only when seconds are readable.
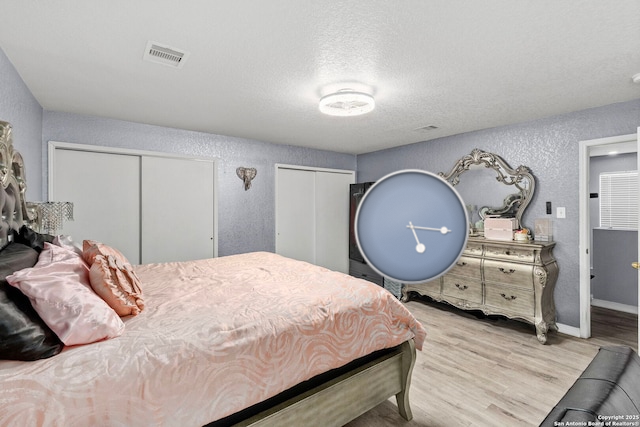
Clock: 5.16
